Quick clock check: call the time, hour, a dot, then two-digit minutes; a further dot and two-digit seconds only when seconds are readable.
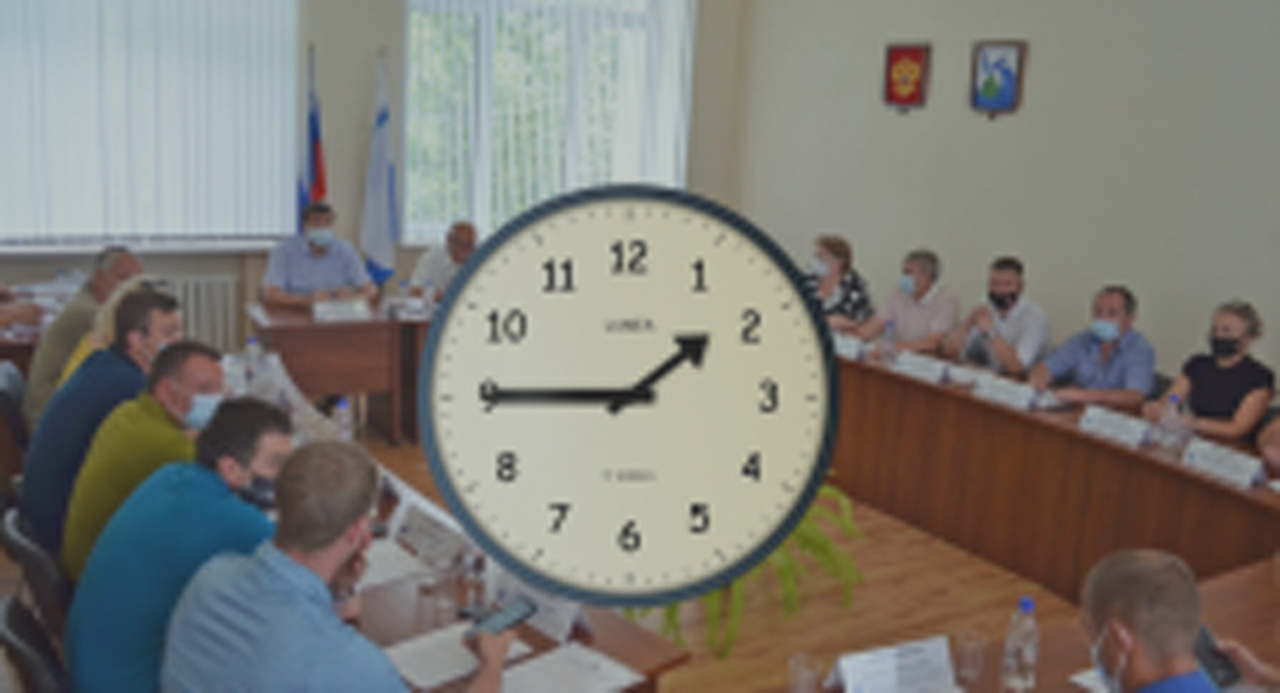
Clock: 1.45
